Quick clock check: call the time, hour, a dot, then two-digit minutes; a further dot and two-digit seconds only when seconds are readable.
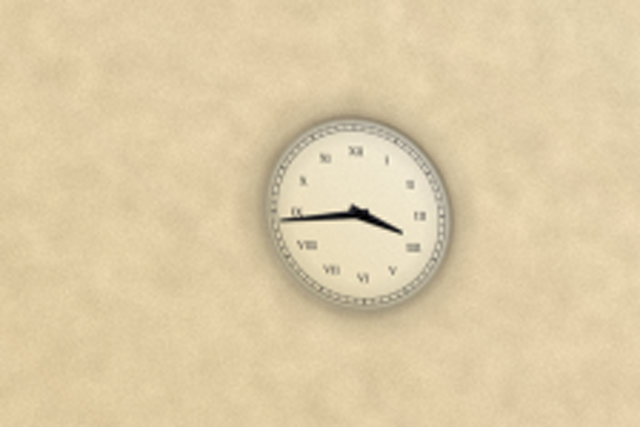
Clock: 3.44
